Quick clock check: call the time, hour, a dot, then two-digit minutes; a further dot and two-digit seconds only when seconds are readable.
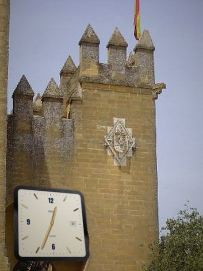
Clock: 12.34
